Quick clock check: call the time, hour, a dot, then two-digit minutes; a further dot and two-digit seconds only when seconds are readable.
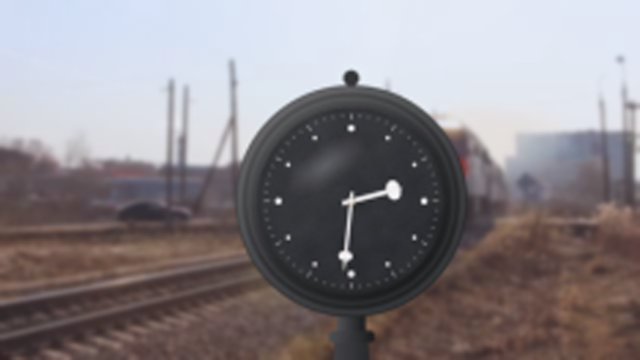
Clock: 2.31
